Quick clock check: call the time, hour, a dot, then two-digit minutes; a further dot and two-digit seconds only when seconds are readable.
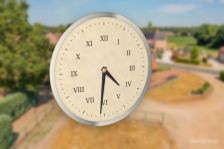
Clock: 4.31
